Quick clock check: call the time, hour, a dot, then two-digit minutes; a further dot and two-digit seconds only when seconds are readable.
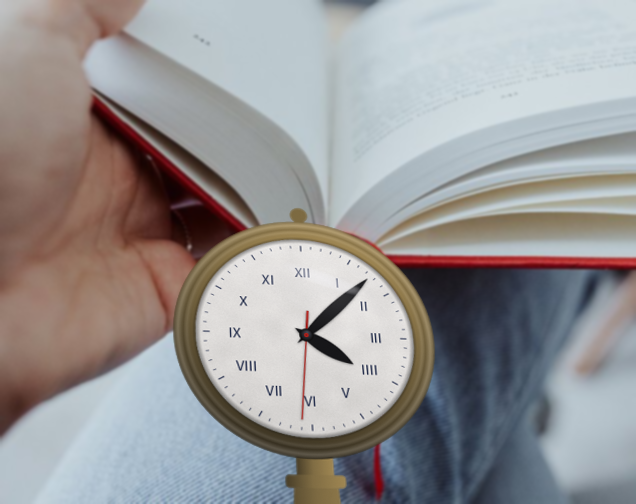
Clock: 4.07.31
